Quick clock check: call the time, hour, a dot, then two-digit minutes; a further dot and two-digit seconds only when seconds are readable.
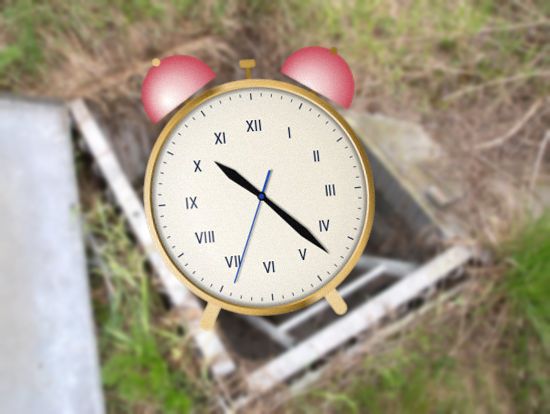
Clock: 10.22.34
